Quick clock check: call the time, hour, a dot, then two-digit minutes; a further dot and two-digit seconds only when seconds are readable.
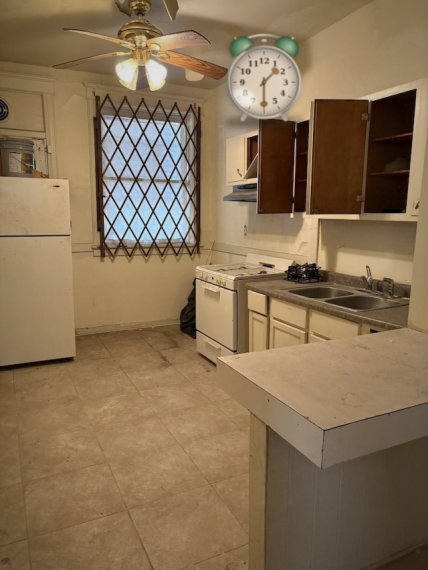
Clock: 1.30
